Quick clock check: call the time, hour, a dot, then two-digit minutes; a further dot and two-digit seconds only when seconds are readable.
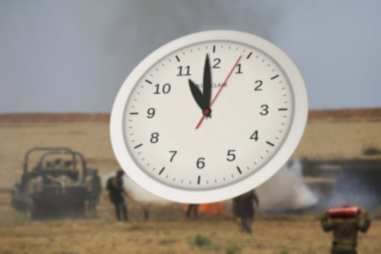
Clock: 10.59.04
